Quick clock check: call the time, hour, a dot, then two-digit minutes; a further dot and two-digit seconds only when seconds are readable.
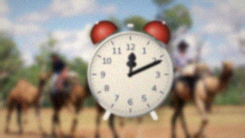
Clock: 12.11
